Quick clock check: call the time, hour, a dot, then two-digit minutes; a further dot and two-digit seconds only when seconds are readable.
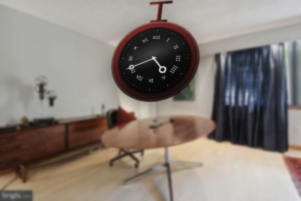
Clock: 4.41
